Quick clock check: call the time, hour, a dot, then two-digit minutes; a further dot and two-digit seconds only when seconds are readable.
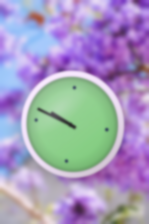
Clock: 9.48
